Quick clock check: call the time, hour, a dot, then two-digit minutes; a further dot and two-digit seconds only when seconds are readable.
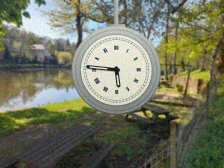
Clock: 5.46
